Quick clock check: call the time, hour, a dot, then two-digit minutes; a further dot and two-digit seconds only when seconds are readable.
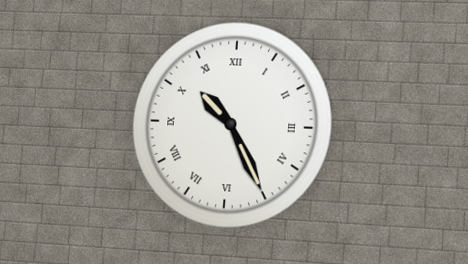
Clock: 10.25
